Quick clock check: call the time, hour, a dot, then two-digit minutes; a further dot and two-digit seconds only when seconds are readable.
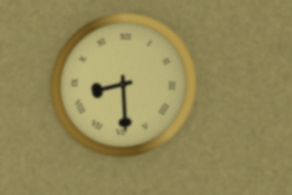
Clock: 8.29
